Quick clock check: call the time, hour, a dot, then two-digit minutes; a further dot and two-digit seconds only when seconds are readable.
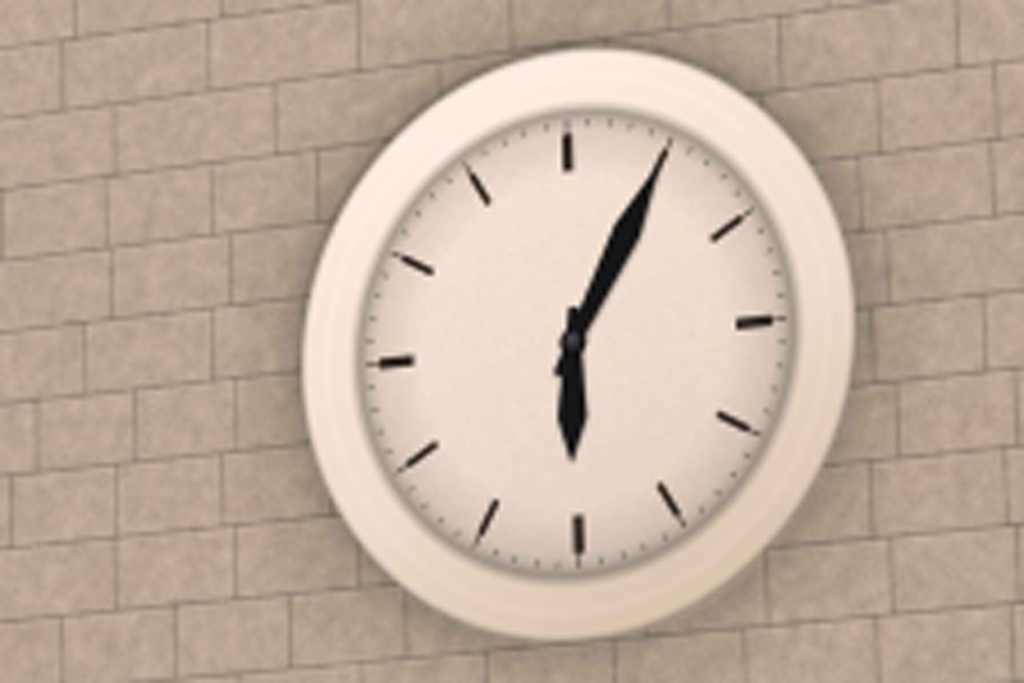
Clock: 6.05
